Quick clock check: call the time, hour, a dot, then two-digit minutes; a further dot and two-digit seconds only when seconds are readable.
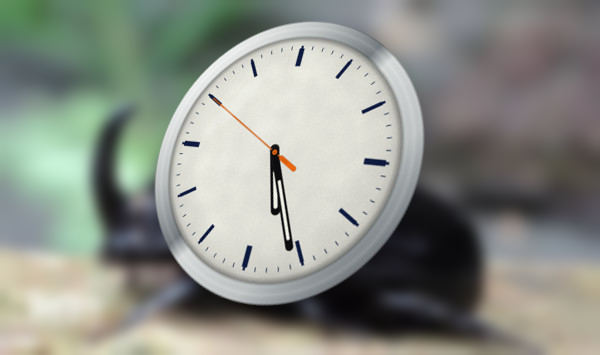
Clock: 5.25.50
